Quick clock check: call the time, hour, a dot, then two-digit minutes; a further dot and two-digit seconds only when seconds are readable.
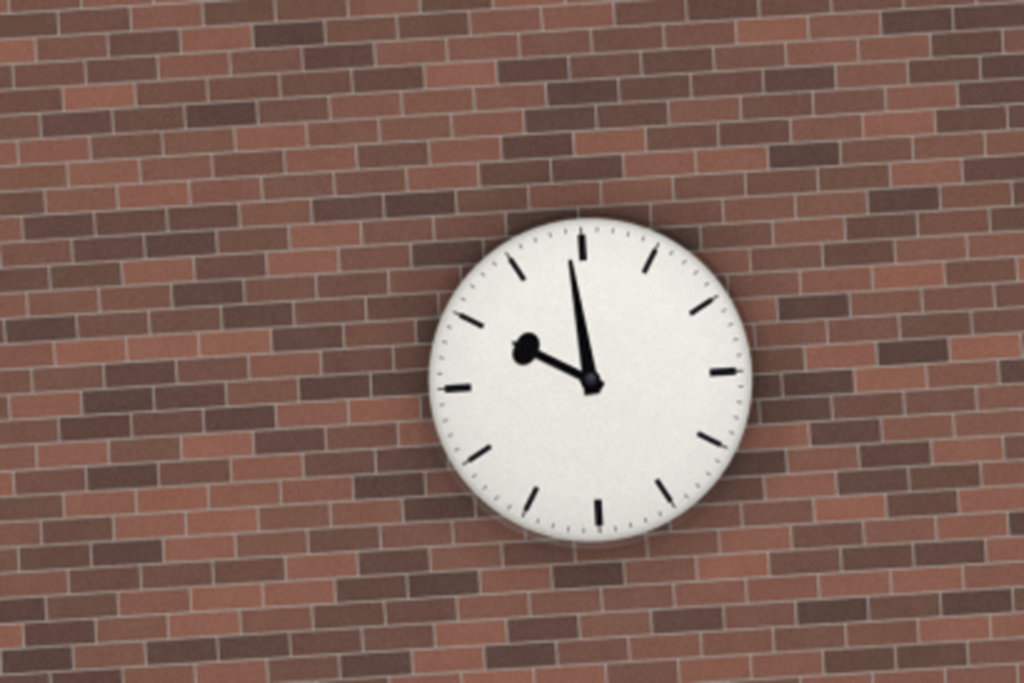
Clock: 9.59
